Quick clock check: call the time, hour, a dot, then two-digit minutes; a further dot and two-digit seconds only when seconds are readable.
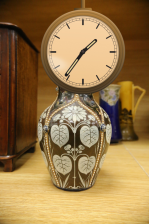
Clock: 1.36
